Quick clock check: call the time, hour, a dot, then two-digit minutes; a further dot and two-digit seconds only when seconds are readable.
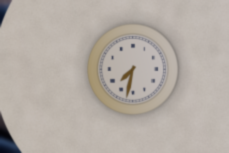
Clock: 7.32
